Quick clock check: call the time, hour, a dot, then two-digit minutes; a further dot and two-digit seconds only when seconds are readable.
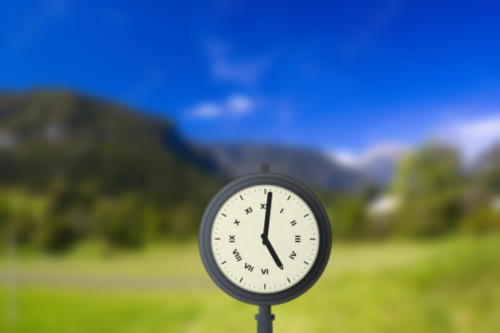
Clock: 5.01
